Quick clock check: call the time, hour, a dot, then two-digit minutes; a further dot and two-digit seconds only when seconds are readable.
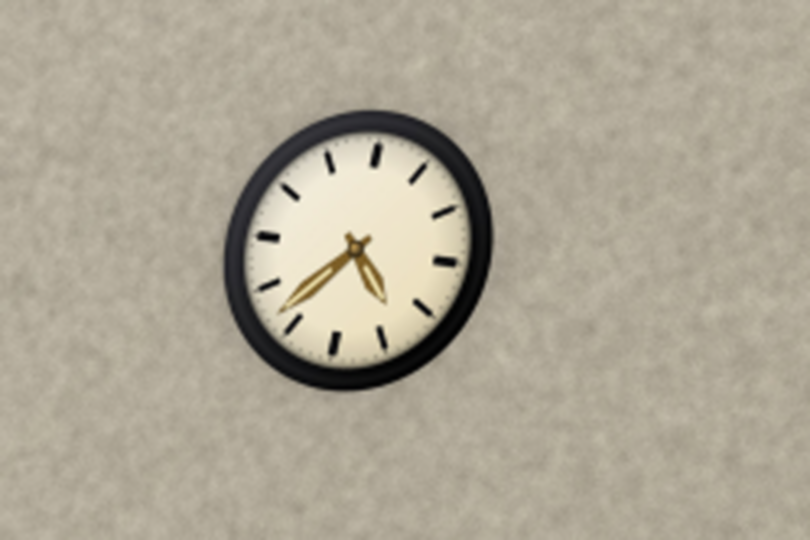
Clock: 4.37
